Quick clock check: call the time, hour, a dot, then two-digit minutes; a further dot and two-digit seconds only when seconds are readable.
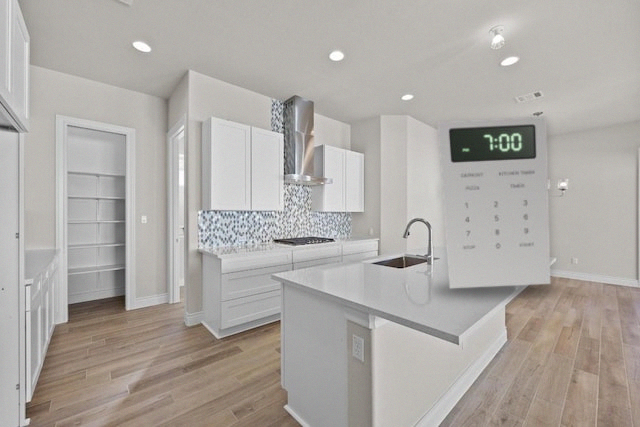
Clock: 7.00
